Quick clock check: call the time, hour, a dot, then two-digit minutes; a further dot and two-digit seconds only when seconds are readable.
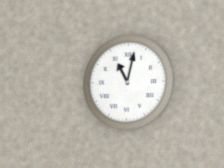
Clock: 11.02
